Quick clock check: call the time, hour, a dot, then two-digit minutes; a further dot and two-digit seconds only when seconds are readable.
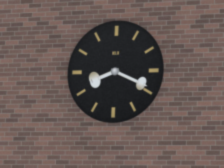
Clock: 8.19
